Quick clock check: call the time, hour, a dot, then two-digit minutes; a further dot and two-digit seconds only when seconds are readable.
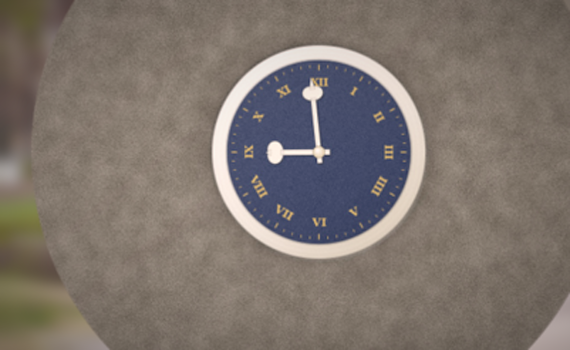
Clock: 8.59
